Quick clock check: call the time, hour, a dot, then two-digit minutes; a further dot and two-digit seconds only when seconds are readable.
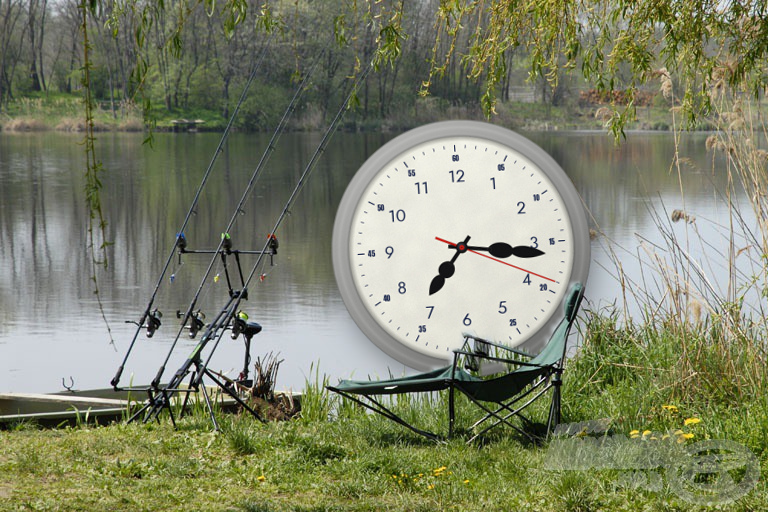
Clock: 7.16.19
